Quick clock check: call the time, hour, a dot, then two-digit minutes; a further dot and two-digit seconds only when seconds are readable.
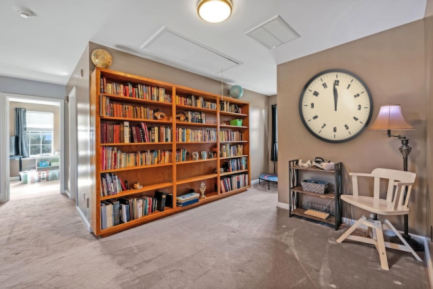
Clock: 11.59
